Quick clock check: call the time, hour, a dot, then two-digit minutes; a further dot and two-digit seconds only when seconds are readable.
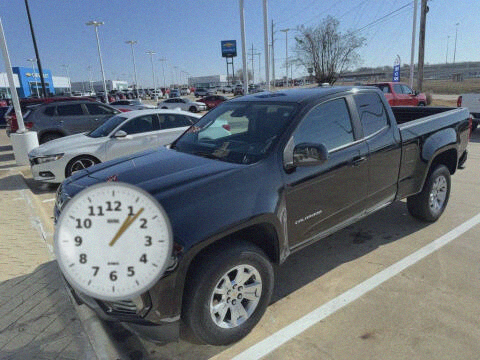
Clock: 1.07
